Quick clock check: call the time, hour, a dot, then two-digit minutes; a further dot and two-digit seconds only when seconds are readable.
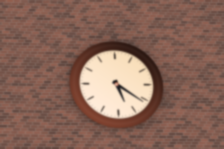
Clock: 5.21
